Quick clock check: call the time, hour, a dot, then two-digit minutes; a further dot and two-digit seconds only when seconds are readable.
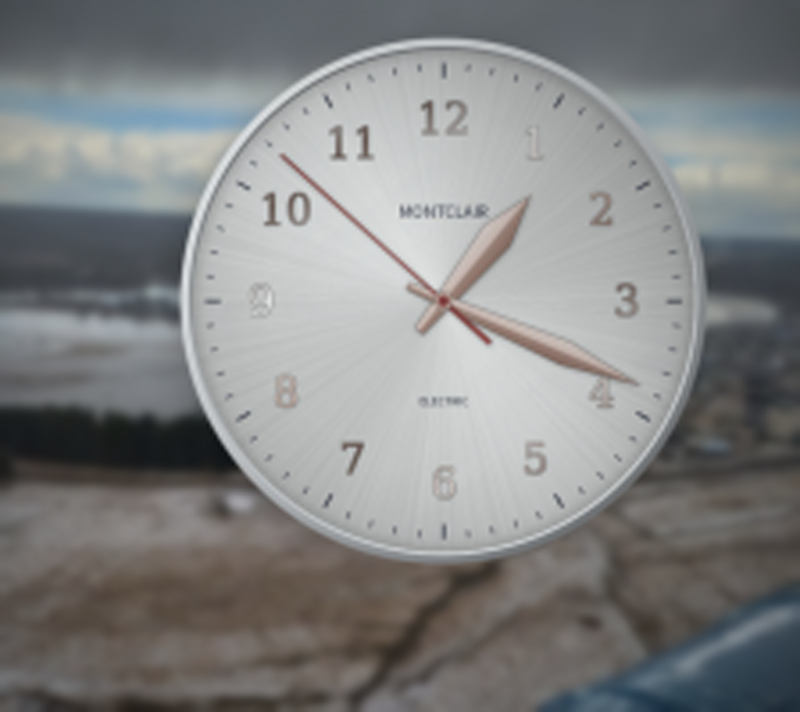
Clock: 1.18.52
